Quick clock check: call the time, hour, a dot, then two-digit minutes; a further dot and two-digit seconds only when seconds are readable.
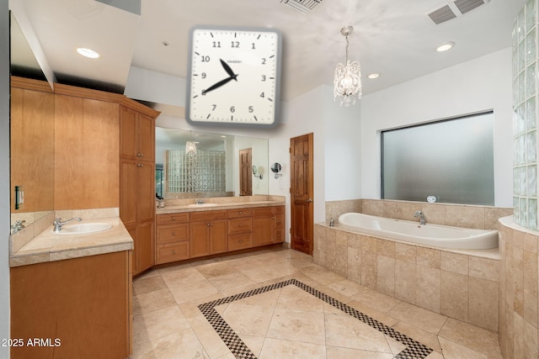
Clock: 10.40
